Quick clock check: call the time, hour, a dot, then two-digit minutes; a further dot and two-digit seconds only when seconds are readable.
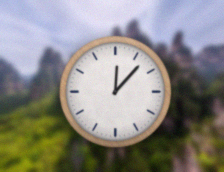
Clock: 12.07
